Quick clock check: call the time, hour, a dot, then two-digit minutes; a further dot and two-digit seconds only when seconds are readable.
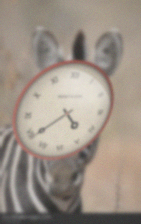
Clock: 4.39
